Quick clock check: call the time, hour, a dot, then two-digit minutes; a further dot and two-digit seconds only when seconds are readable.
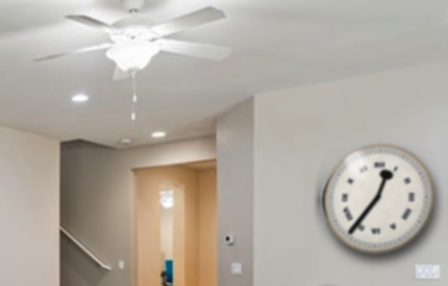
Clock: 12.36
